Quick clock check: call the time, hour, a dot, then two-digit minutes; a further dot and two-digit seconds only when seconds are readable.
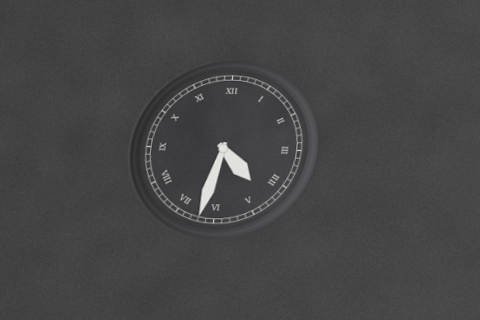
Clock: 4.32
